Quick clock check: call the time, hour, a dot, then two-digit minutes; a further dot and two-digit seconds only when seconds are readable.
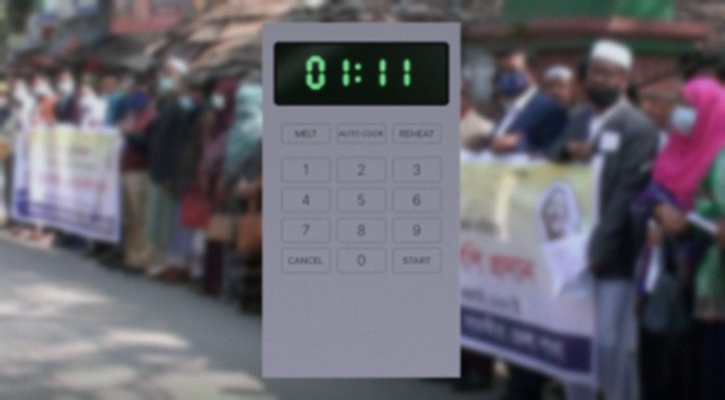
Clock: 1.11
